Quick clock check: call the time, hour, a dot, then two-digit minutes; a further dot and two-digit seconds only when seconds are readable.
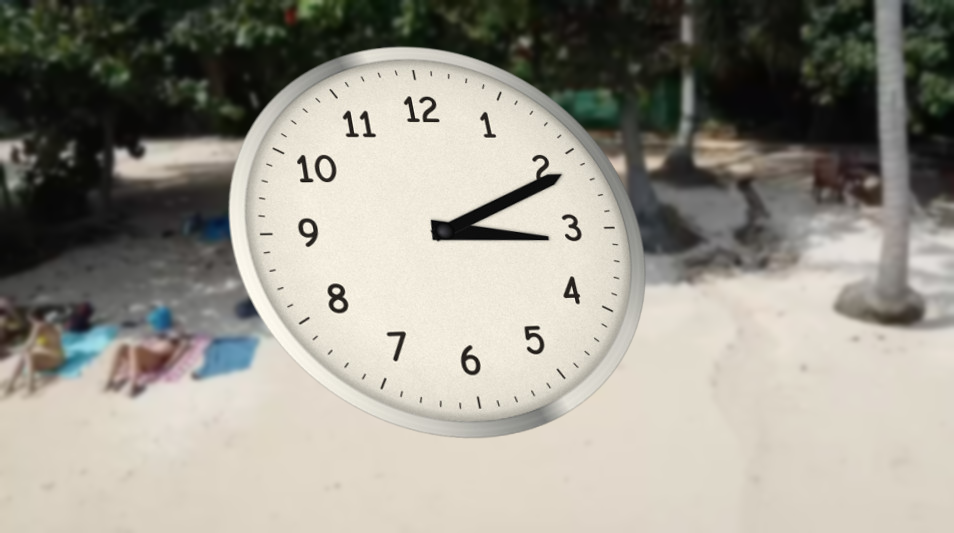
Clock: 3.11
